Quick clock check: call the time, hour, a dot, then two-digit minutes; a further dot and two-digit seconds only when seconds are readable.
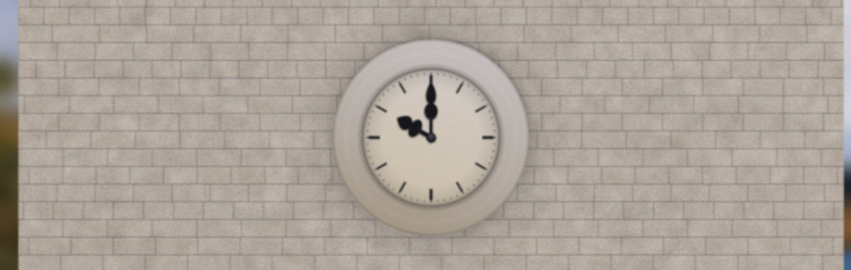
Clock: 10.00
